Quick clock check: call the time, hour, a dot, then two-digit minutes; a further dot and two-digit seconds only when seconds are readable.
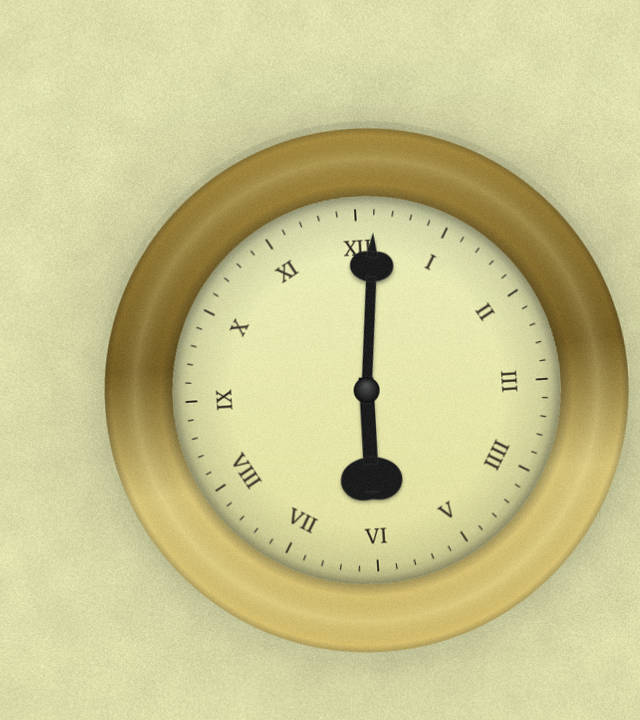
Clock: 6.01
